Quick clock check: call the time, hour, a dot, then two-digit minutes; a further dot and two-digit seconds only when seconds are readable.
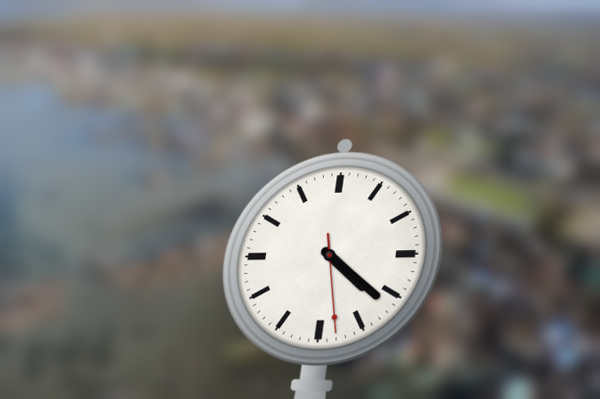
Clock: 4.21.28
